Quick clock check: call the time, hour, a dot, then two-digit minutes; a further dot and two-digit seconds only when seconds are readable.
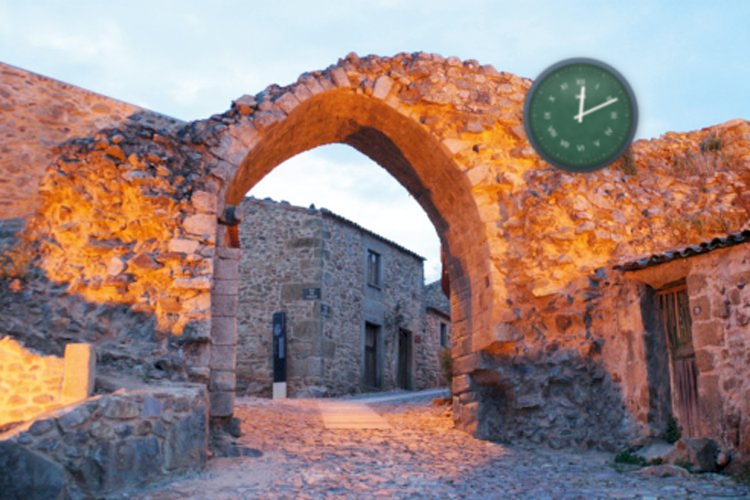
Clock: 12.11
